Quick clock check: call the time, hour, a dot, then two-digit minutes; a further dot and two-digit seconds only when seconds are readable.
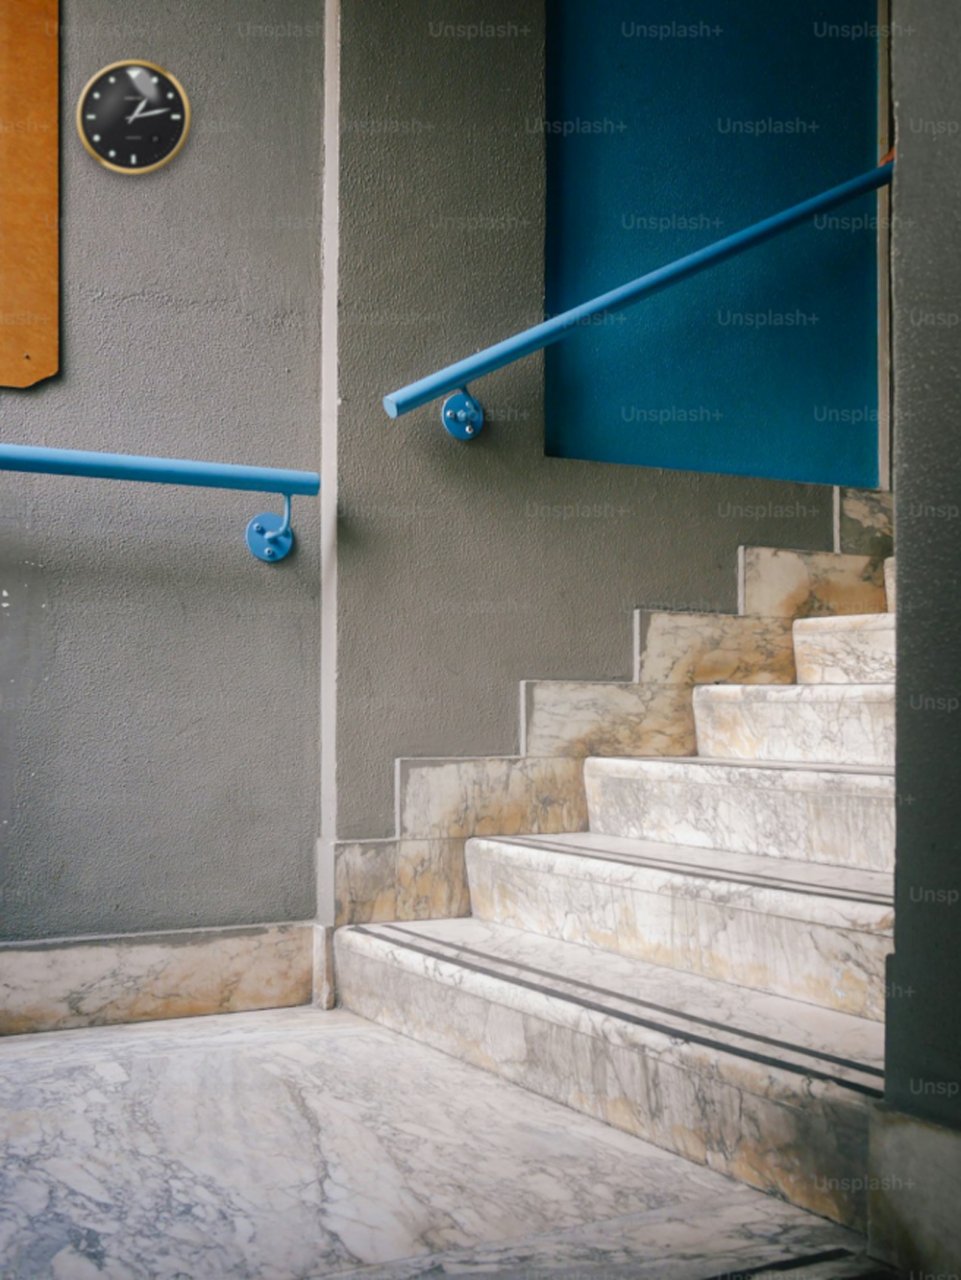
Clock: 1.13
